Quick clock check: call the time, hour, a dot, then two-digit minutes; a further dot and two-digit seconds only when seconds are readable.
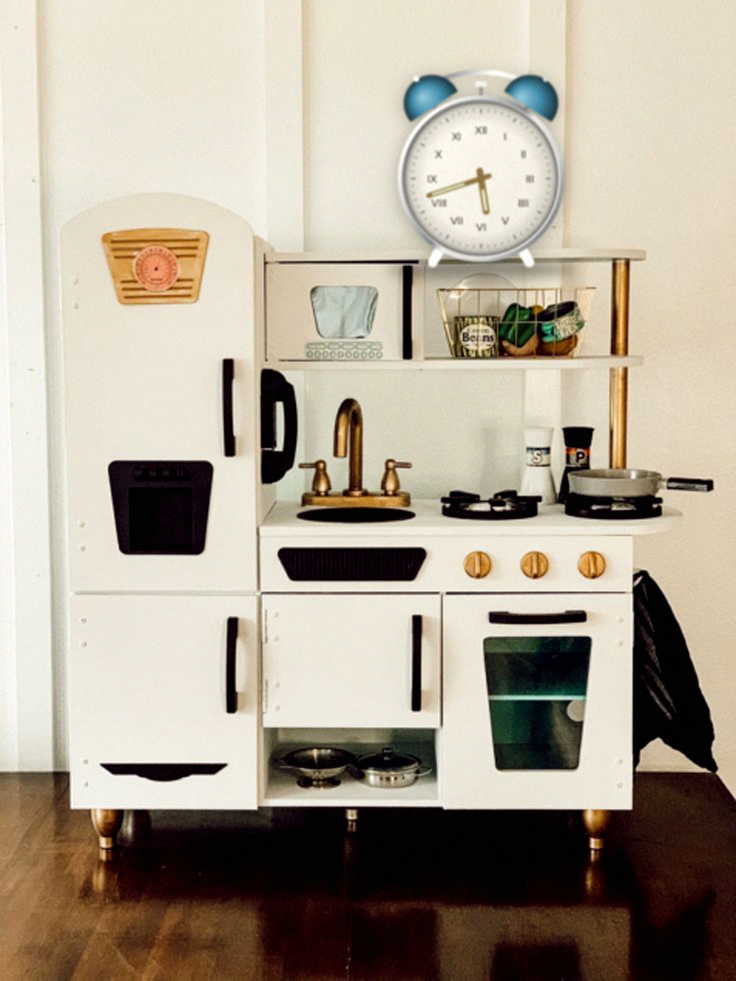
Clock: 5.42
